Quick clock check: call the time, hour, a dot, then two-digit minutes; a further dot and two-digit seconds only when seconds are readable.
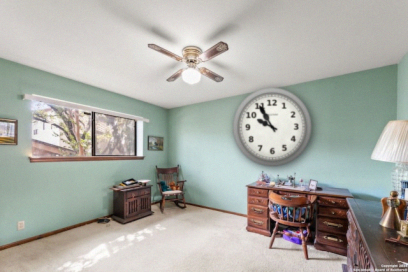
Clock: 9.55
